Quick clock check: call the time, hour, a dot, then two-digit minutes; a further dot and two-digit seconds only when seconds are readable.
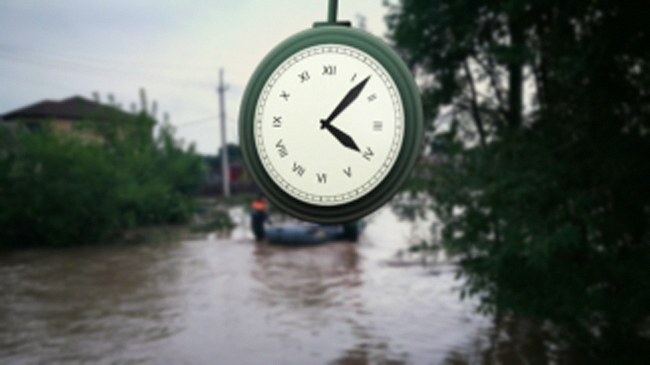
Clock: 4.07
